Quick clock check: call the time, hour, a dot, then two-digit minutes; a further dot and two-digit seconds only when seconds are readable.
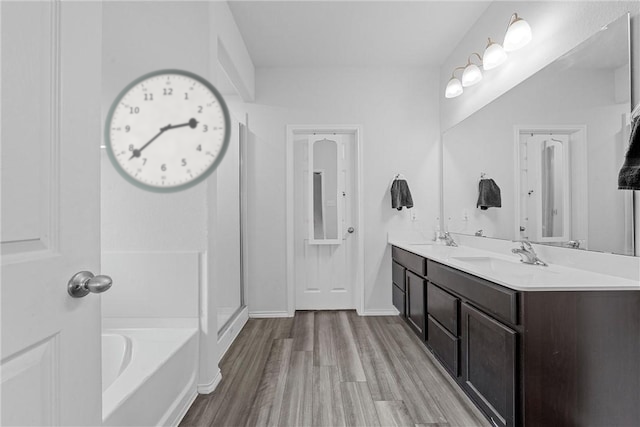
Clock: 2.38
